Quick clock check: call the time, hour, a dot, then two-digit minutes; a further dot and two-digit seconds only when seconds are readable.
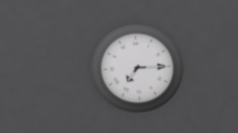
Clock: 7.15
